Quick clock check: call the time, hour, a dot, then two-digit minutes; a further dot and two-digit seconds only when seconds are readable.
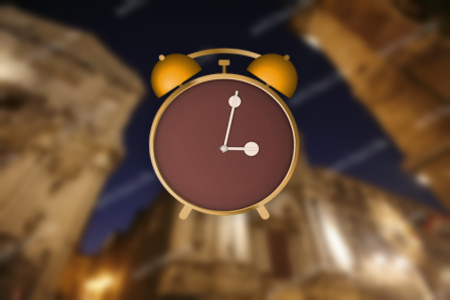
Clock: 3.02
